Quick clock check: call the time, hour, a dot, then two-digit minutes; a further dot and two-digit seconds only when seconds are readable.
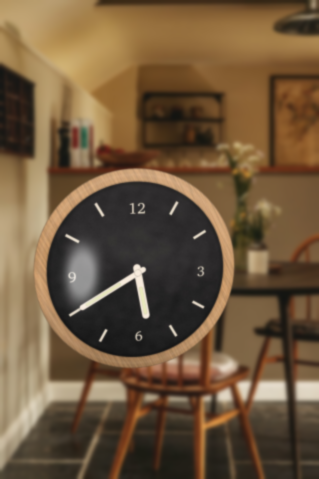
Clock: 5.40
